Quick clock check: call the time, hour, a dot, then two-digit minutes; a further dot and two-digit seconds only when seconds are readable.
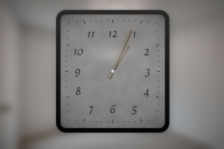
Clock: 1.04
